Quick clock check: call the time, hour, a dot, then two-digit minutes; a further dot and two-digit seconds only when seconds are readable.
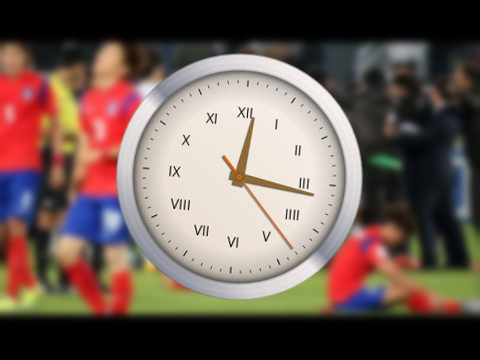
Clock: 12.16.23
